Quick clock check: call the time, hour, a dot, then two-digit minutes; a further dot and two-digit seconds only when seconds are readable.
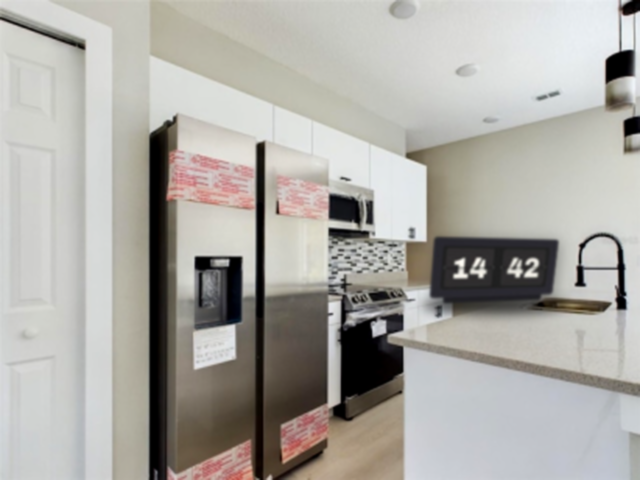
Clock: 14.42
